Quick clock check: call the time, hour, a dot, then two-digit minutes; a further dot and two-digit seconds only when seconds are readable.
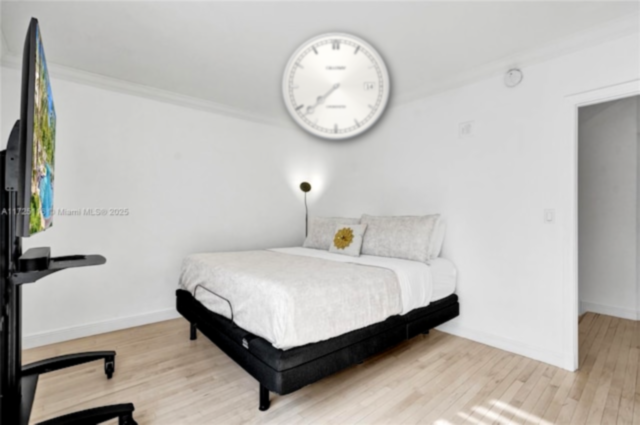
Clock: 7.38
